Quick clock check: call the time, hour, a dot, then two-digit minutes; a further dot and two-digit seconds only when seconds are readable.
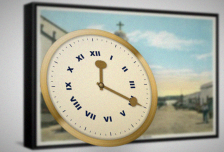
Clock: 12.20
